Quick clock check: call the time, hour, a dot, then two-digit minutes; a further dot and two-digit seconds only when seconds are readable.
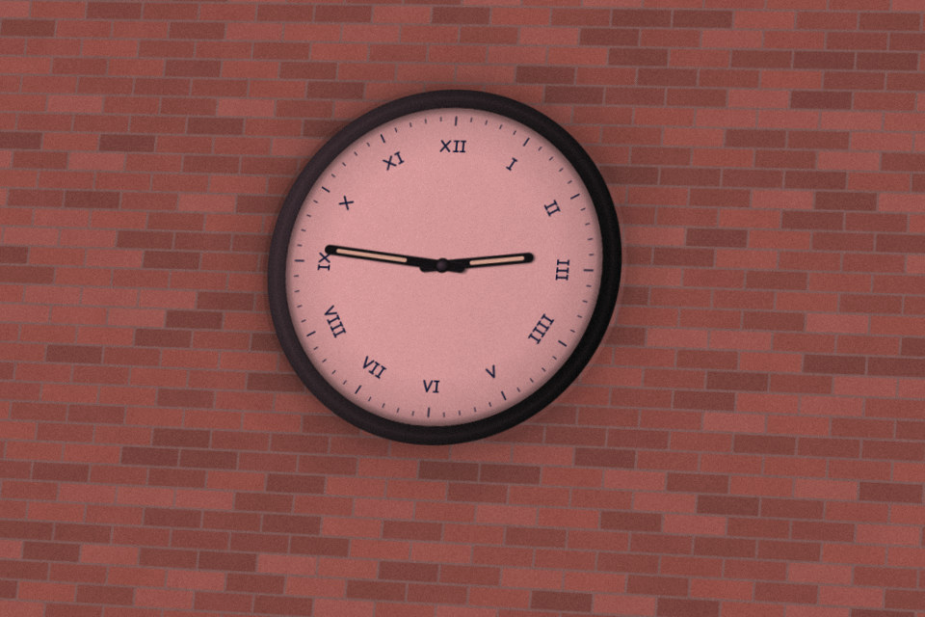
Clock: 2.46
